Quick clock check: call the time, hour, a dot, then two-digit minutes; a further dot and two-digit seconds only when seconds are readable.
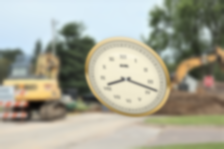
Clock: 8.18
